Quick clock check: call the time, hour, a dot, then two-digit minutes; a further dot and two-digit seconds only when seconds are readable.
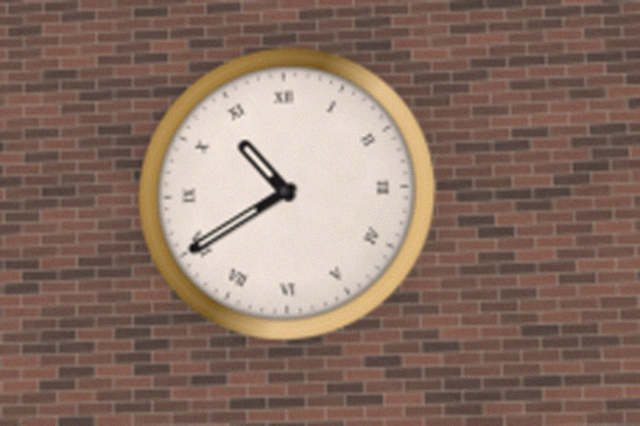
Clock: 10.40
